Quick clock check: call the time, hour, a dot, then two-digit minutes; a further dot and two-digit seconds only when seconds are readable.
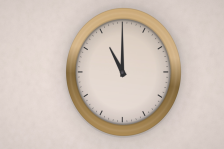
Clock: 11.00
